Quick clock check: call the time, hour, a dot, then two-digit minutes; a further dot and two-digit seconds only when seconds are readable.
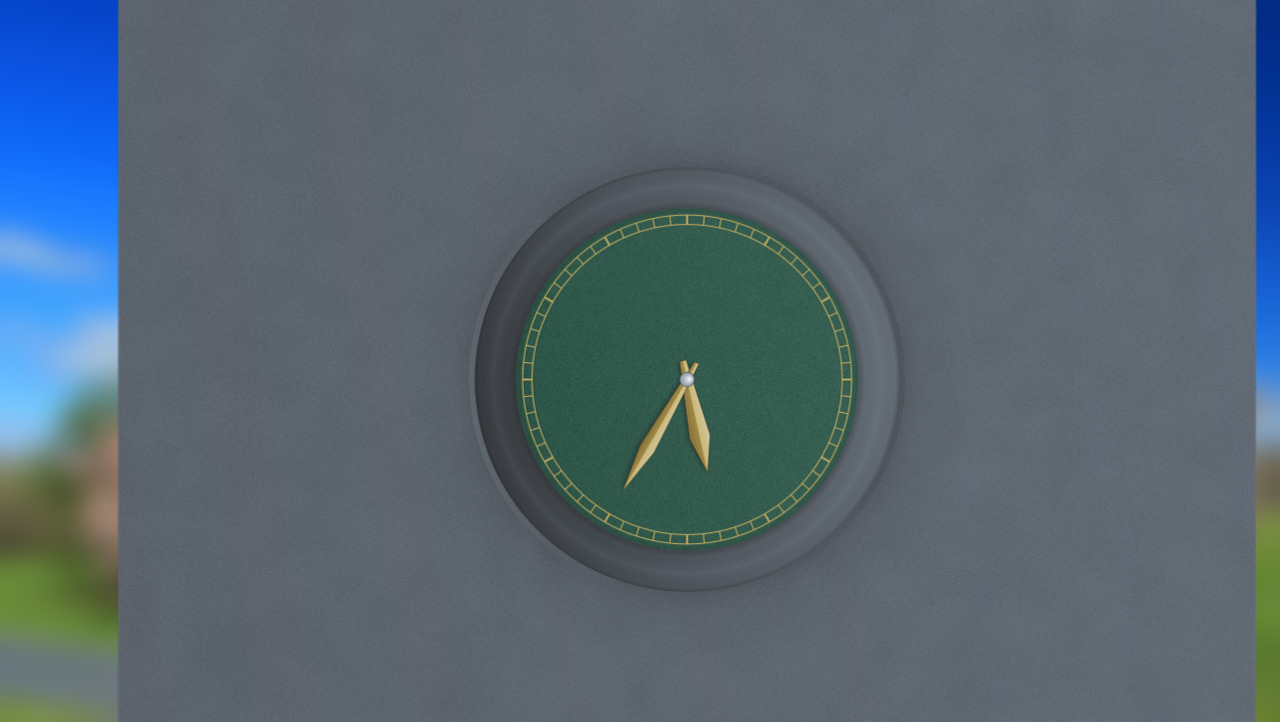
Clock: 5.35
